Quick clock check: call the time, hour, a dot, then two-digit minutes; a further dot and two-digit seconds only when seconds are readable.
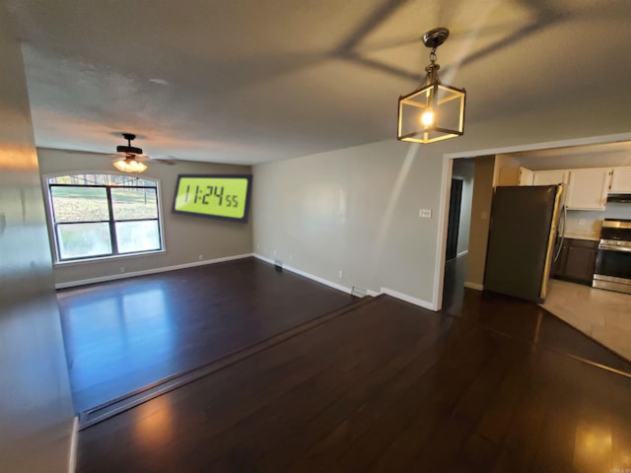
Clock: 11.24
